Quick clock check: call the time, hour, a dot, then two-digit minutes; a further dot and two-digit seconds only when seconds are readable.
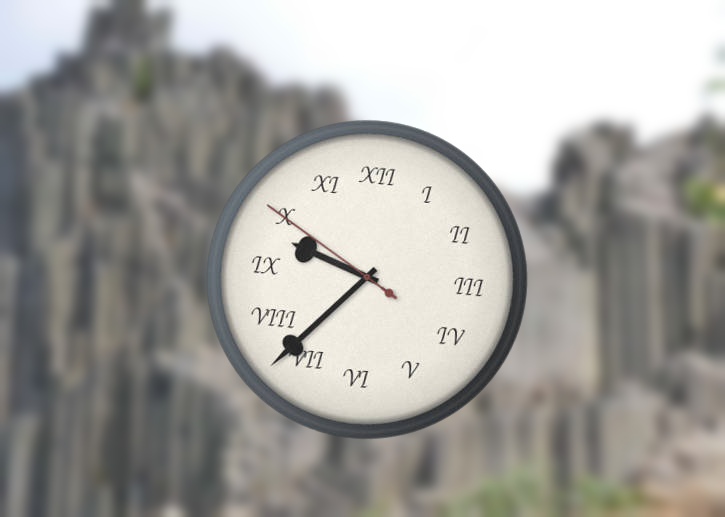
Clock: 9.36.50
